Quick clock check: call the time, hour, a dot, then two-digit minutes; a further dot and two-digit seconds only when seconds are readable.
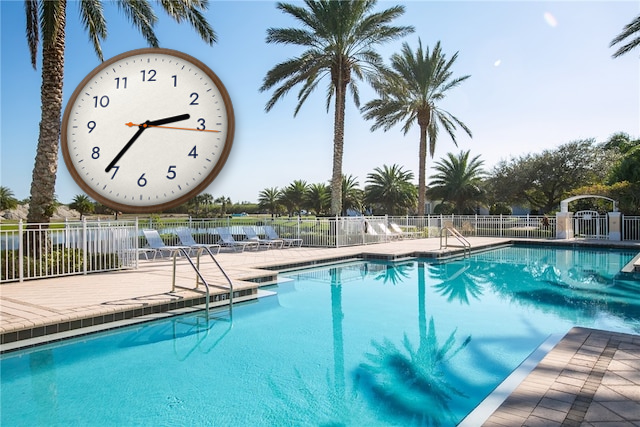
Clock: 2.36.16
